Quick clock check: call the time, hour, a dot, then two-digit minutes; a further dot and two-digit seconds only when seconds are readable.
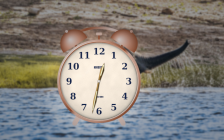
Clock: 12.32
